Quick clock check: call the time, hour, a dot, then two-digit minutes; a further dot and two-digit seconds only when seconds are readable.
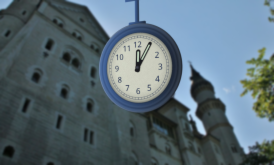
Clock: 12.05
